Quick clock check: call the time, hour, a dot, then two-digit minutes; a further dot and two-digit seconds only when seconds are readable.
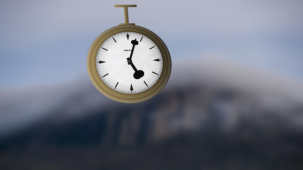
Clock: 5.03
